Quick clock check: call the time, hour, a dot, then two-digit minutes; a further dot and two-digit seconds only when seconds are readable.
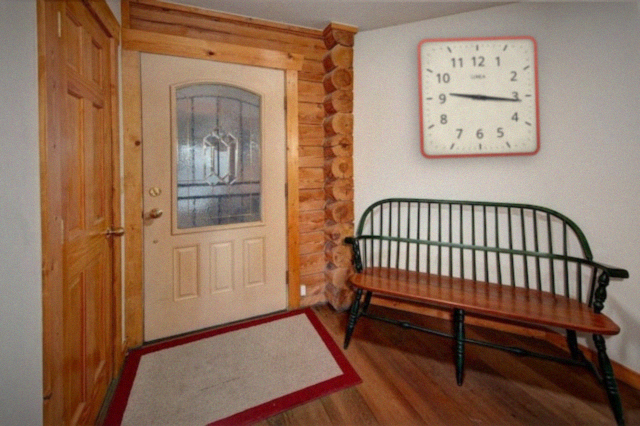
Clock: 9.16
